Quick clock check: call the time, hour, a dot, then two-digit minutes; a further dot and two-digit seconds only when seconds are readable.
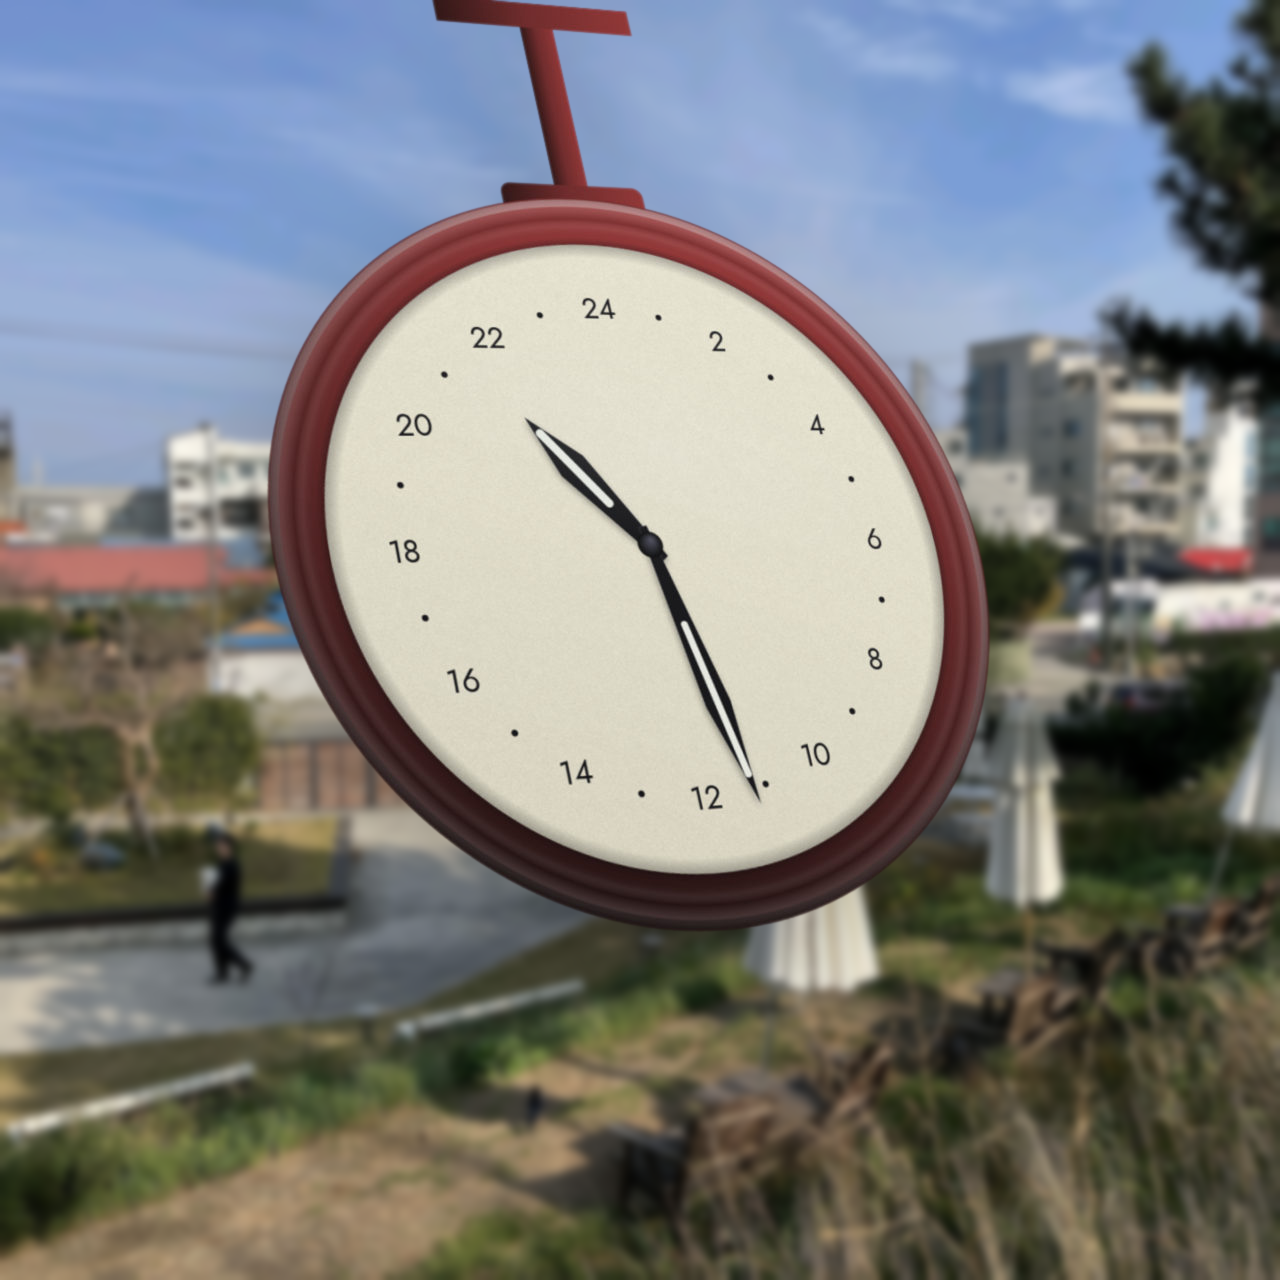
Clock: 21.28
